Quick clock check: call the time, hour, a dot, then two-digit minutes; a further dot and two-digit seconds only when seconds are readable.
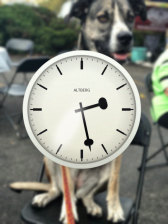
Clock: 2.28
